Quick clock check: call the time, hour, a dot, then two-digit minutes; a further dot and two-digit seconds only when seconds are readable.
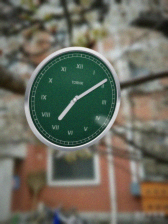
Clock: 7.09
